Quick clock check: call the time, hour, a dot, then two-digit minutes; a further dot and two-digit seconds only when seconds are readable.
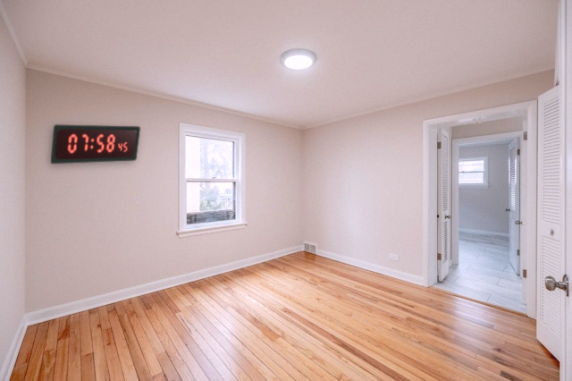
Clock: 7.58.45
